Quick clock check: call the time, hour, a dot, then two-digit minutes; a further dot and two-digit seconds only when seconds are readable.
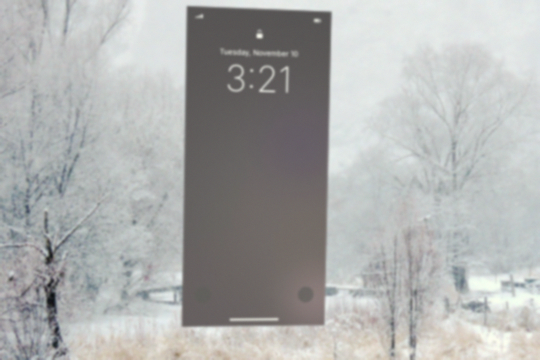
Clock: 3.21
